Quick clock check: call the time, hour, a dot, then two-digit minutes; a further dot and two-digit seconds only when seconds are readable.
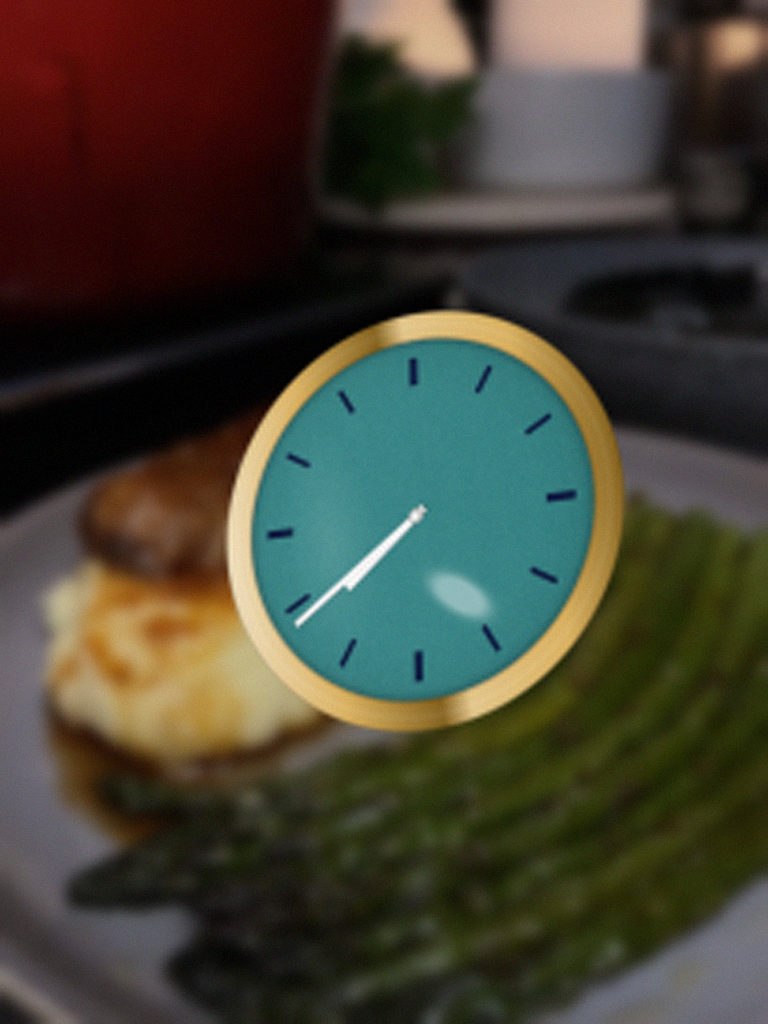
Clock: 7.39
